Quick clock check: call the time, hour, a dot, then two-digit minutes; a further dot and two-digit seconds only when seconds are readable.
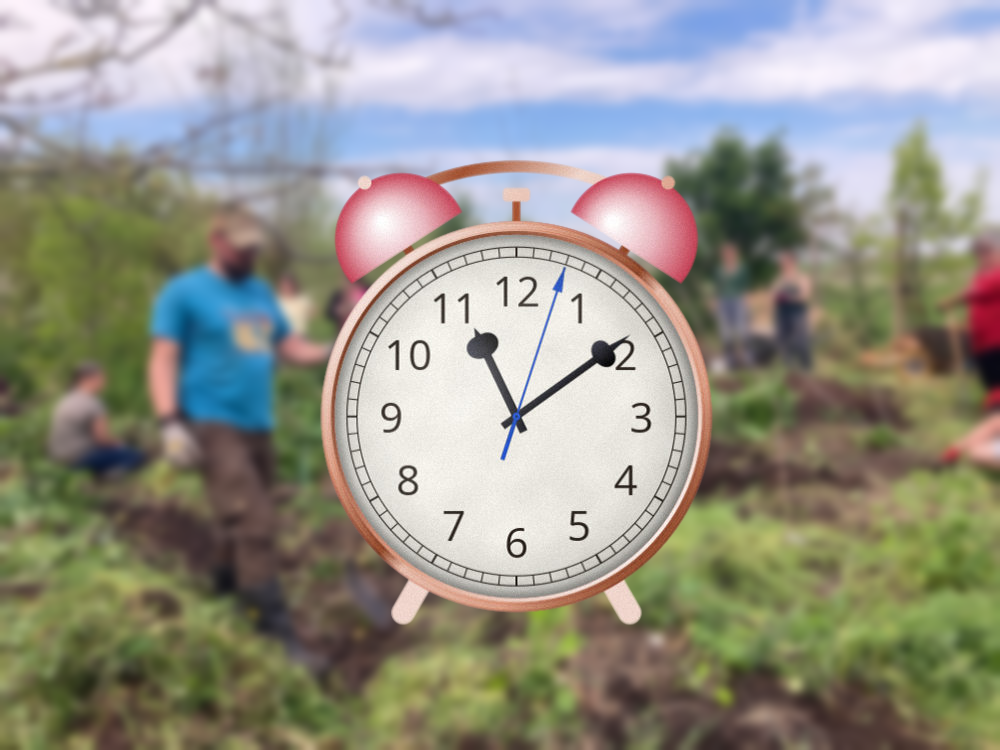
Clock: 11.09.03
